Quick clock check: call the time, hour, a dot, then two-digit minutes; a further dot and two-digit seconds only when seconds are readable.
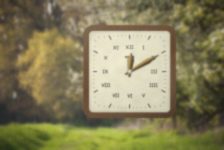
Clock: 12.10
